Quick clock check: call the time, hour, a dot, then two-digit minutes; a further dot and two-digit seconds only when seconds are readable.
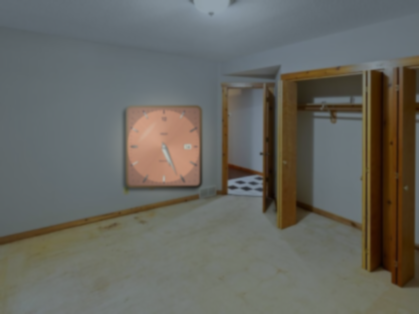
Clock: 5.26
